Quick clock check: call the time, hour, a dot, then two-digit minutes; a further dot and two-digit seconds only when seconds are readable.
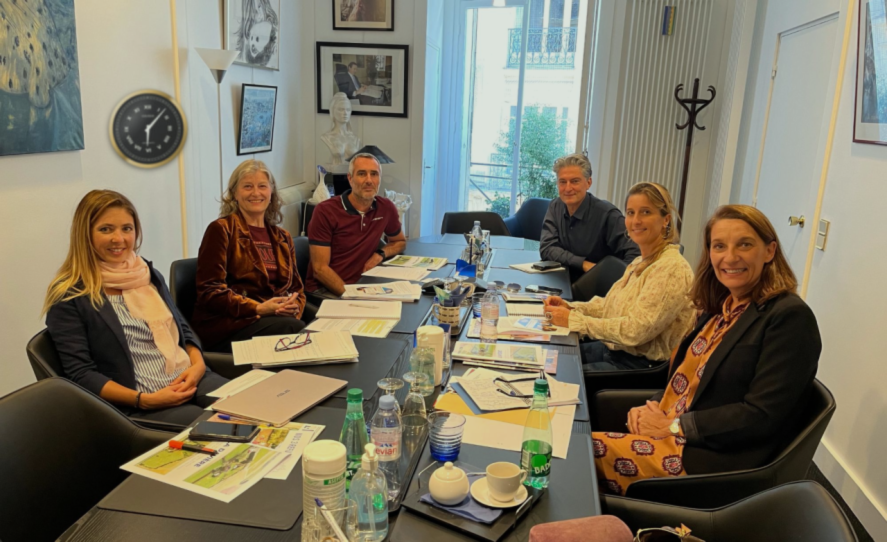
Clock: 6.07
